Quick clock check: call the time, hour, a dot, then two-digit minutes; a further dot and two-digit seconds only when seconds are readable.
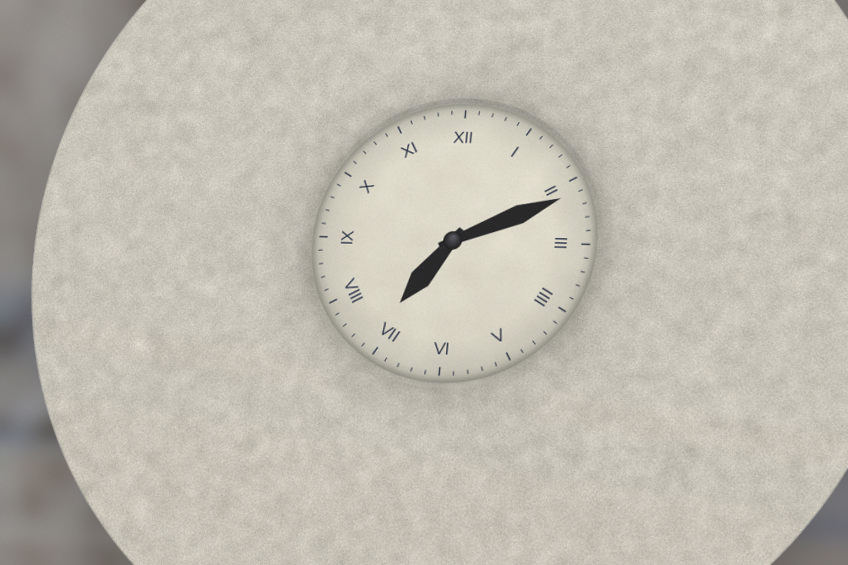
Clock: 7.11
